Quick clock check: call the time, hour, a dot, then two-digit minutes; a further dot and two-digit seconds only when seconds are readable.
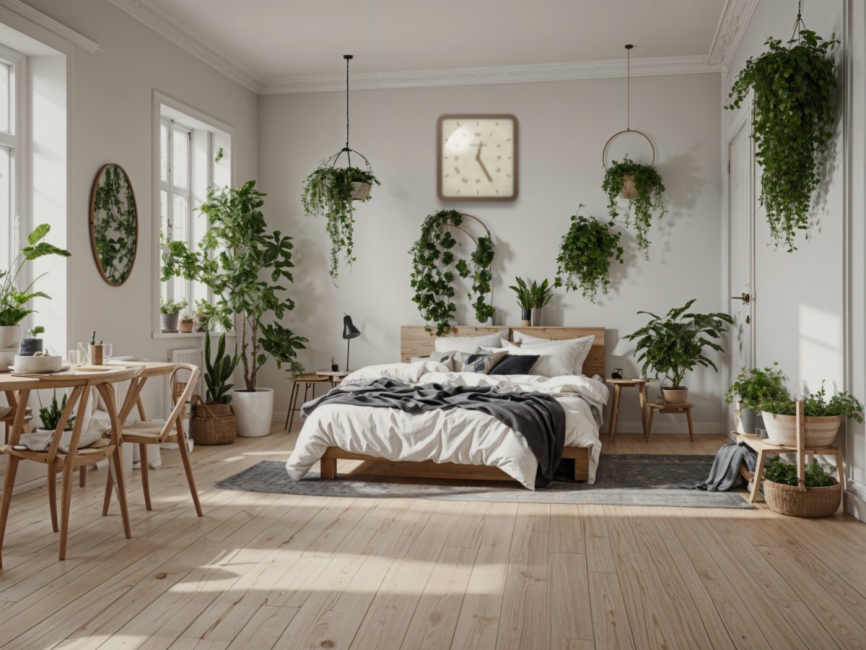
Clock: 12.25
